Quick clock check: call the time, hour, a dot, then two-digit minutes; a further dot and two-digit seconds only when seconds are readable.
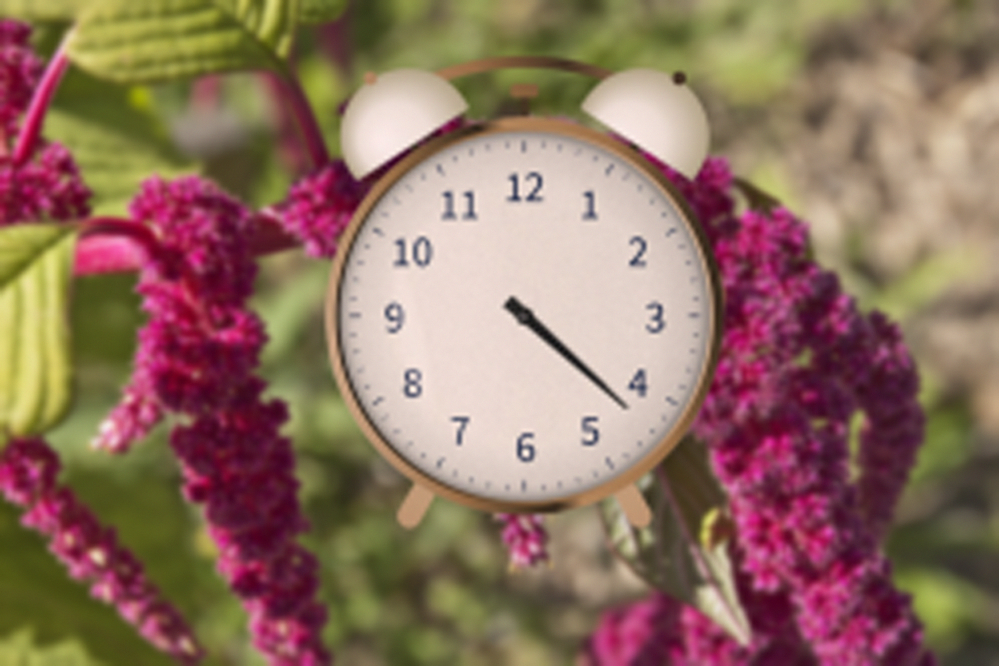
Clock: 4.22
